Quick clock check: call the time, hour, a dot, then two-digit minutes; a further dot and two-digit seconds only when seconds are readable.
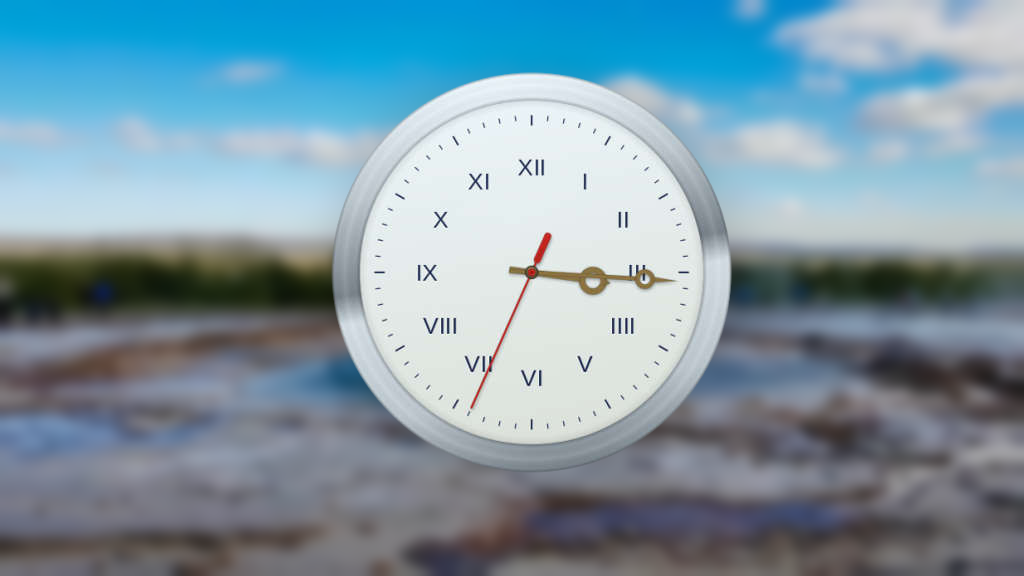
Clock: 3.15.34
